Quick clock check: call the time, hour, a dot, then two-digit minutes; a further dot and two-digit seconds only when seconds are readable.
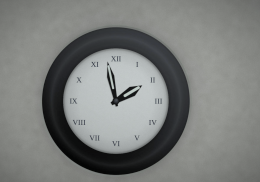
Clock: 1.58
